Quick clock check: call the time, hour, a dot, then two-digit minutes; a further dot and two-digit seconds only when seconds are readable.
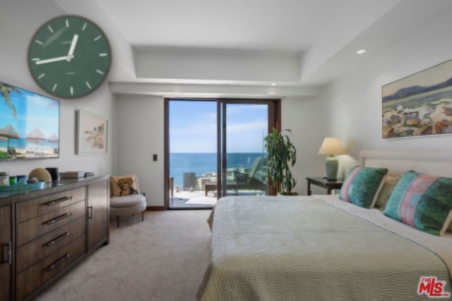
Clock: 12.44
